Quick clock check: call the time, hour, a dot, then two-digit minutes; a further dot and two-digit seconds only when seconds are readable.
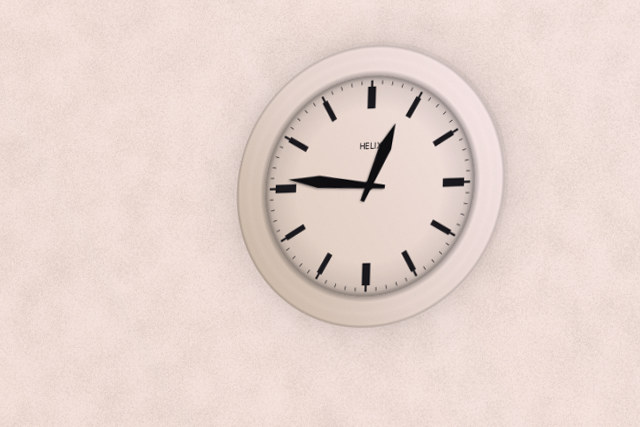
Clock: 12.46
